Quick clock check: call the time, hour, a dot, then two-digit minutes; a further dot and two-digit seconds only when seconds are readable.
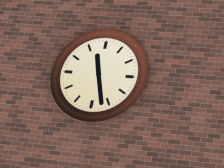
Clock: 11.27
